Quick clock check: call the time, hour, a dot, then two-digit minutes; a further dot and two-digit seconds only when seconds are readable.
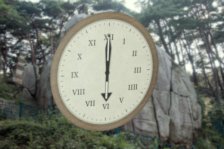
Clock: 6.00
